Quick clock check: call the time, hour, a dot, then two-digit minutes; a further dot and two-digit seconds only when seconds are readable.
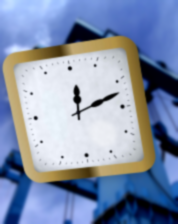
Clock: 12.12
